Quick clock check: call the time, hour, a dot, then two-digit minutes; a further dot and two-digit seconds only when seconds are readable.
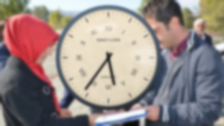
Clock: 5.36
